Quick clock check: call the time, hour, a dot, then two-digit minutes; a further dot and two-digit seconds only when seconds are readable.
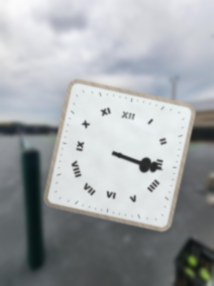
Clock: 3.16
